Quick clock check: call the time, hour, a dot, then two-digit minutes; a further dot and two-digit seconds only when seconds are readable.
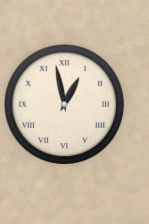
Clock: 12.58
